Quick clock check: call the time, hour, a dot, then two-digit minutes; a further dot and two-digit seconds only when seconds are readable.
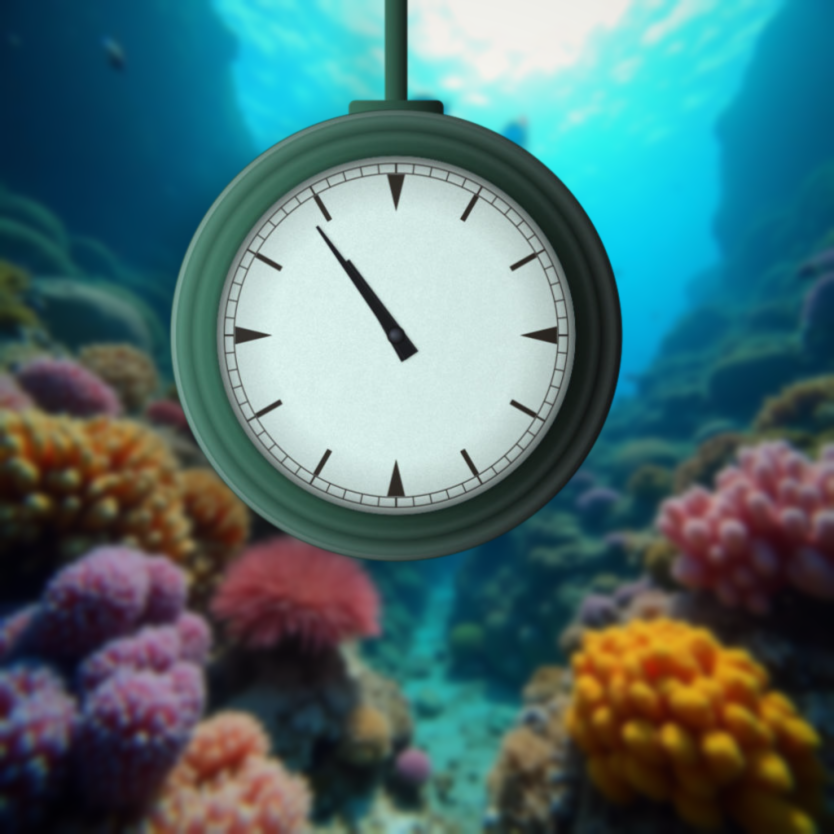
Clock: 10.54
